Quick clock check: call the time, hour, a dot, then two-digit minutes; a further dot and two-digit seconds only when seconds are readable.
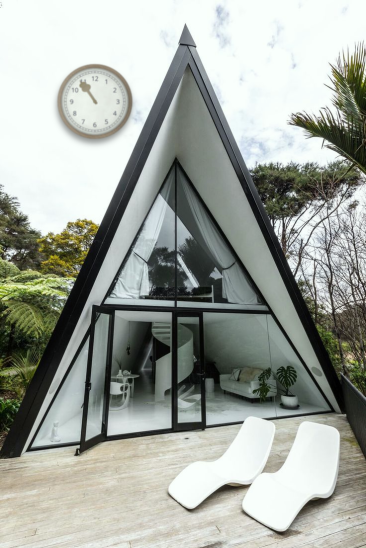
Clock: 10.54
